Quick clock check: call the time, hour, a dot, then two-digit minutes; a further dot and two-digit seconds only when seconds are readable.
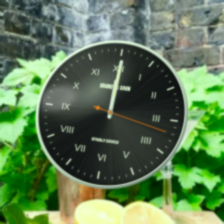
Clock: 12.00.17
